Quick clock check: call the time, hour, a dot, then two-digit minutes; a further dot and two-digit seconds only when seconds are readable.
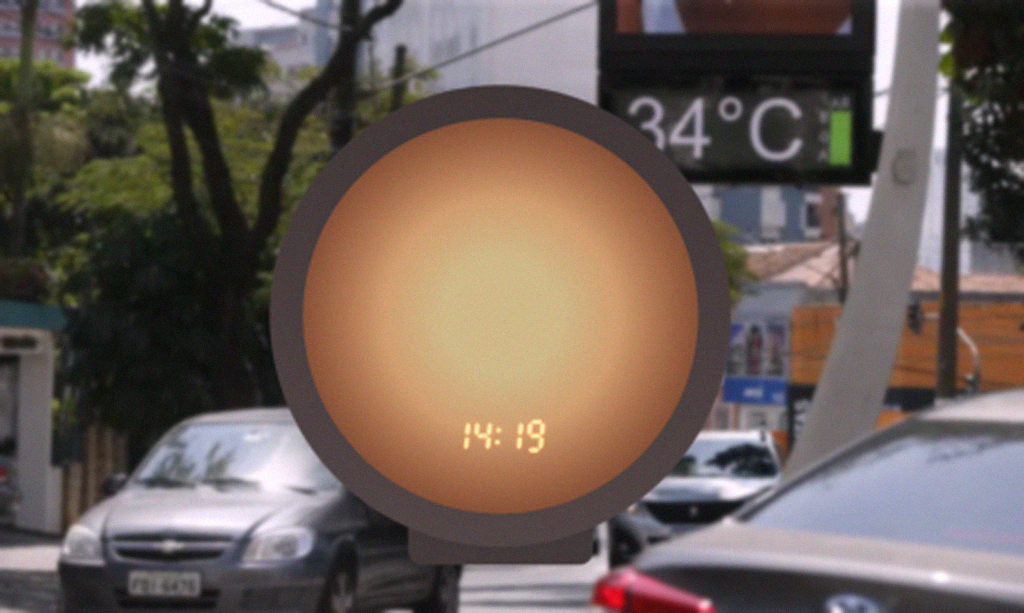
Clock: 14.19
